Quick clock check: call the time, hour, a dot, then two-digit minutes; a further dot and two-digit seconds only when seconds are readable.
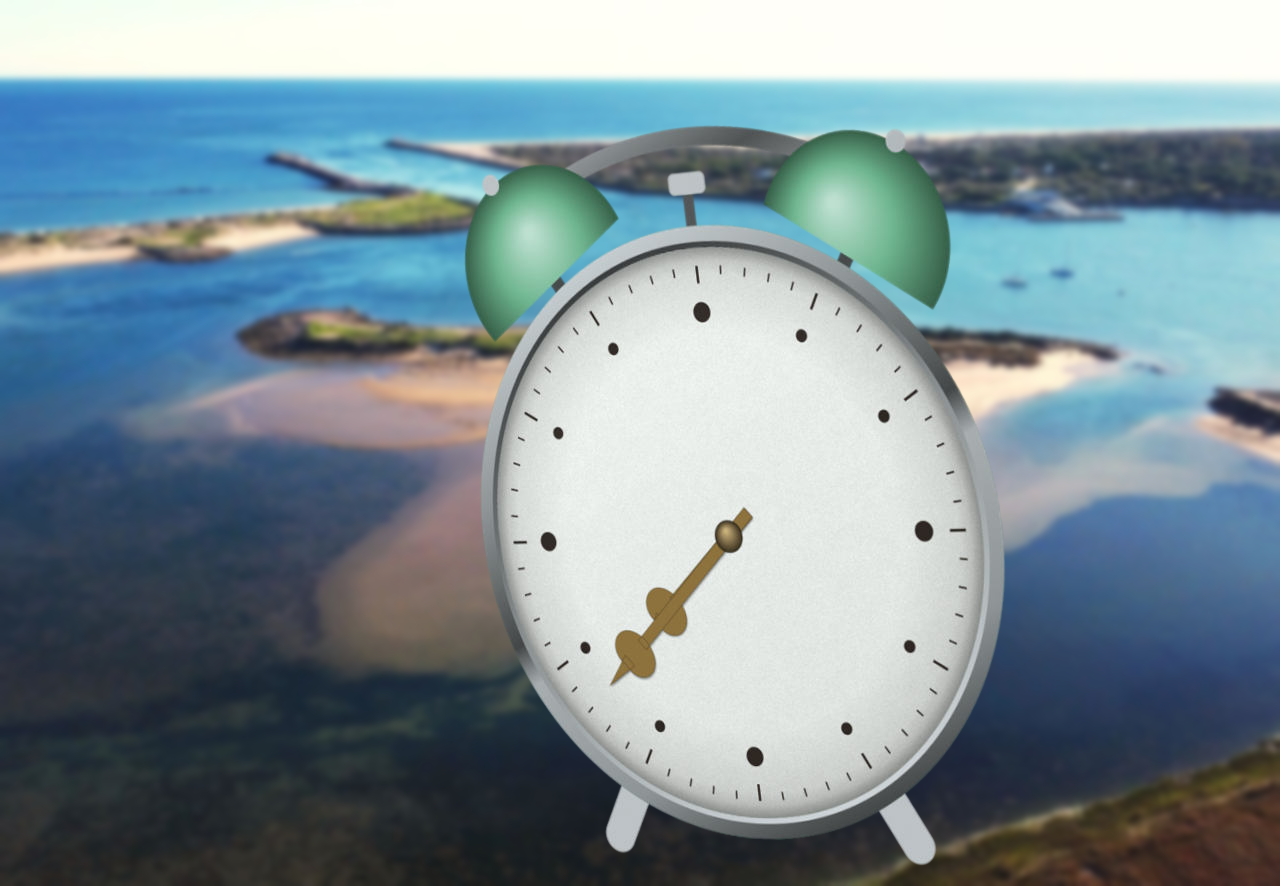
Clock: 7.38
